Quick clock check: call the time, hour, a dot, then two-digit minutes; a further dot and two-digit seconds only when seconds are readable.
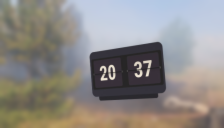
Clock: 20.37
